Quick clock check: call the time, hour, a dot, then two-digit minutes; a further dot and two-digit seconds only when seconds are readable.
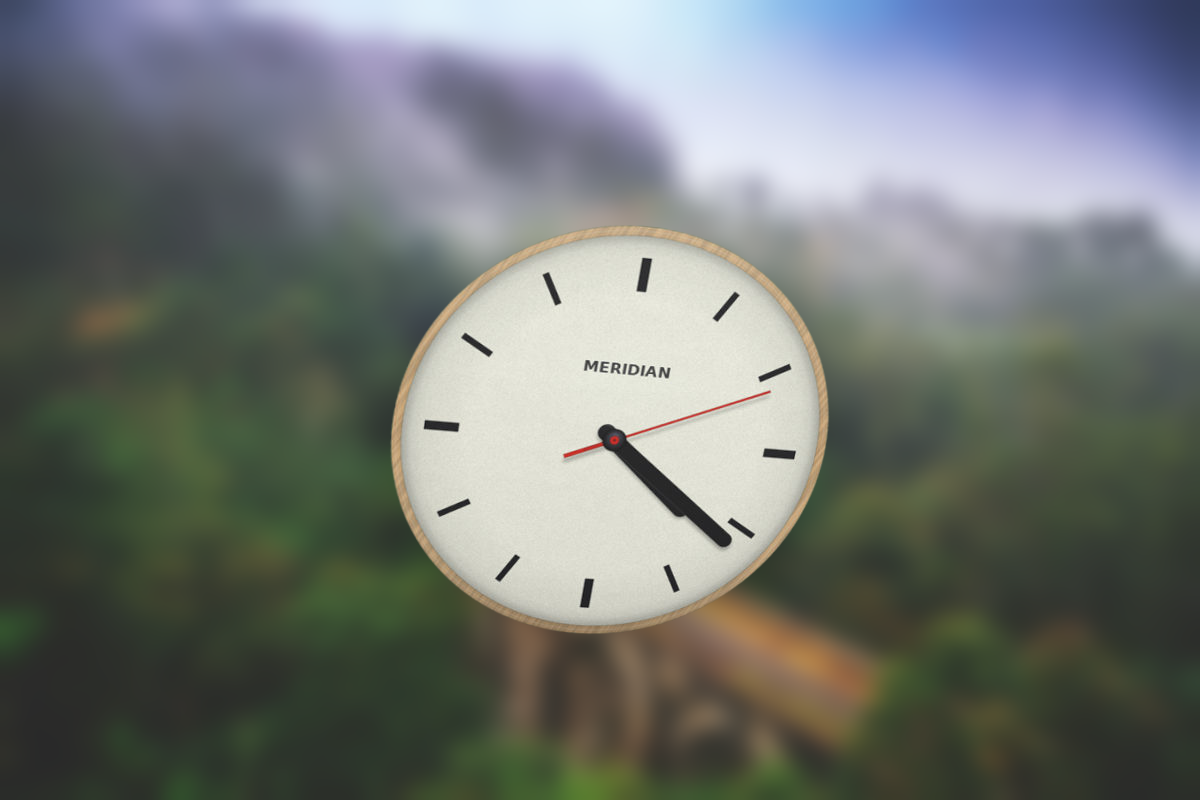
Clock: 4.21.11
